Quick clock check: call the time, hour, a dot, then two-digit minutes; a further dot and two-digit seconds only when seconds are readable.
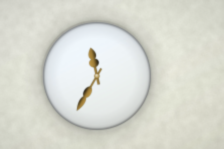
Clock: 11.35
